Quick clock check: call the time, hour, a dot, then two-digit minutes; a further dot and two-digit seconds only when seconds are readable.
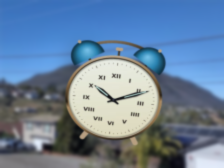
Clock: 10.11
